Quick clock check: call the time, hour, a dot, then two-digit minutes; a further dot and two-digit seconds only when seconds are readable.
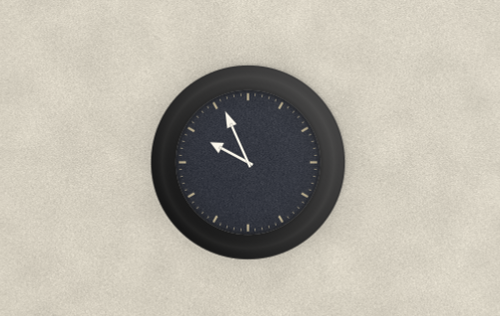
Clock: 9.56
